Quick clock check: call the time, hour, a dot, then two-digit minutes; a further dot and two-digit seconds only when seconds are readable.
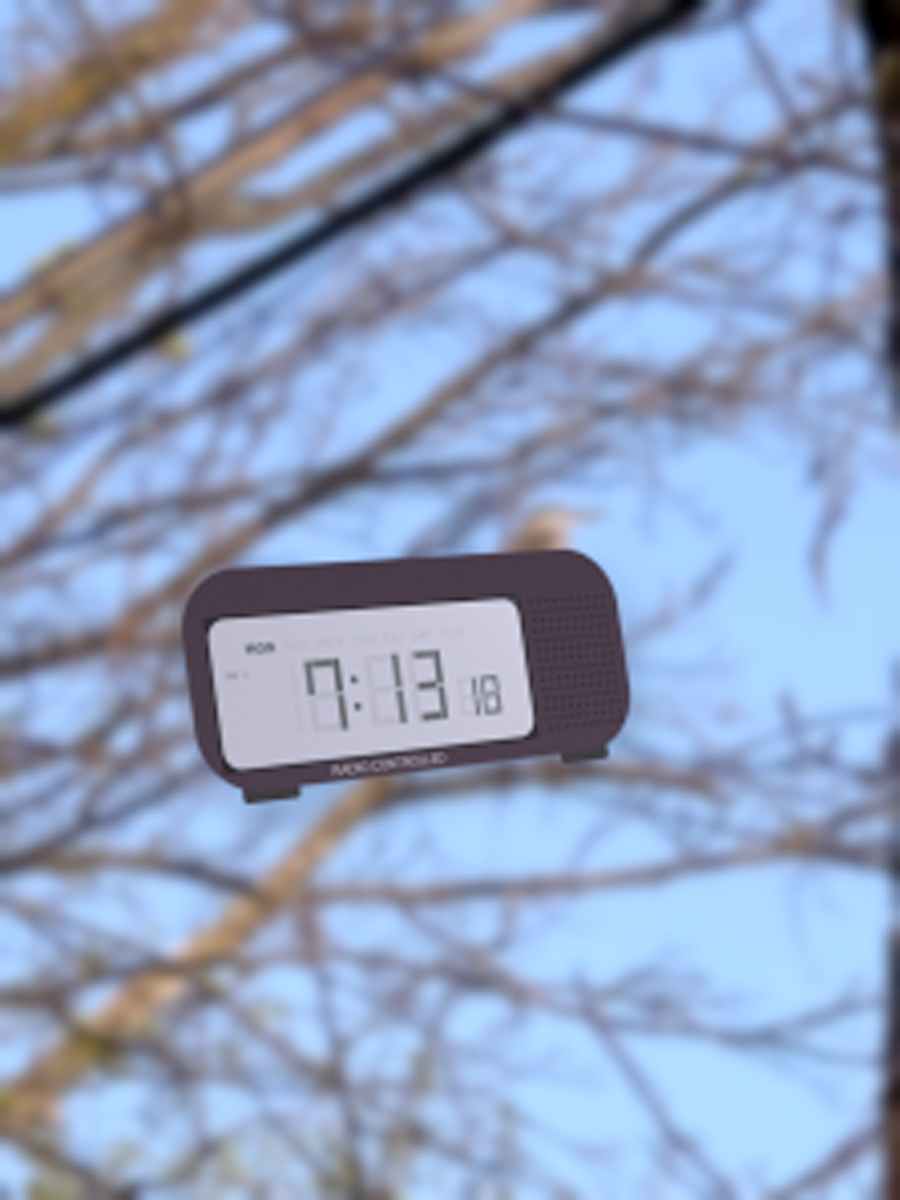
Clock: 7.13.18
